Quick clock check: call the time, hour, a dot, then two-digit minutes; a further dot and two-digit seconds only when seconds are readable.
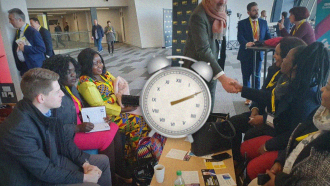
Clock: 2.10
